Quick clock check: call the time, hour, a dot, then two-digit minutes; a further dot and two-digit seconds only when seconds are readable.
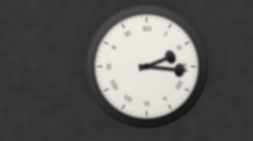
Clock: 2.16
